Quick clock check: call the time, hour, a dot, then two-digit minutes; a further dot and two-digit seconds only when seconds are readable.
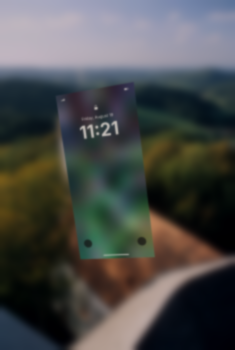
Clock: 11.21
